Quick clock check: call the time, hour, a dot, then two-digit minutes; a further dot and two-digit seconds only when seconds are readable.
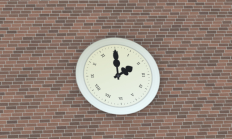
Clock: 2.00
